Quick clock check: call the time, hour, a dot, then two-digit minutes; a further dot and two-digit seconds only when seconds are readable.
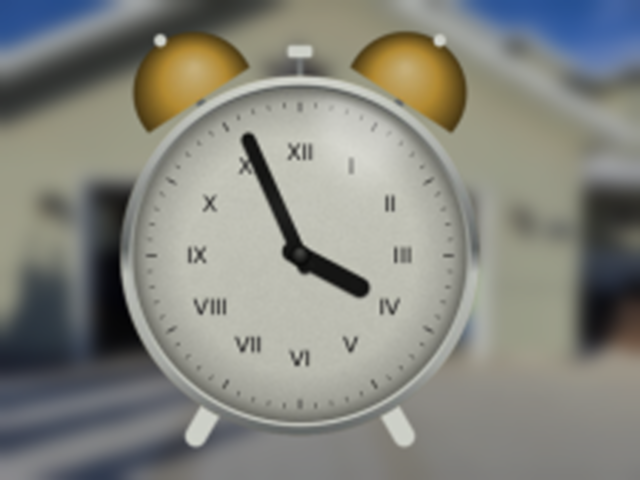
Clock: 3.56
